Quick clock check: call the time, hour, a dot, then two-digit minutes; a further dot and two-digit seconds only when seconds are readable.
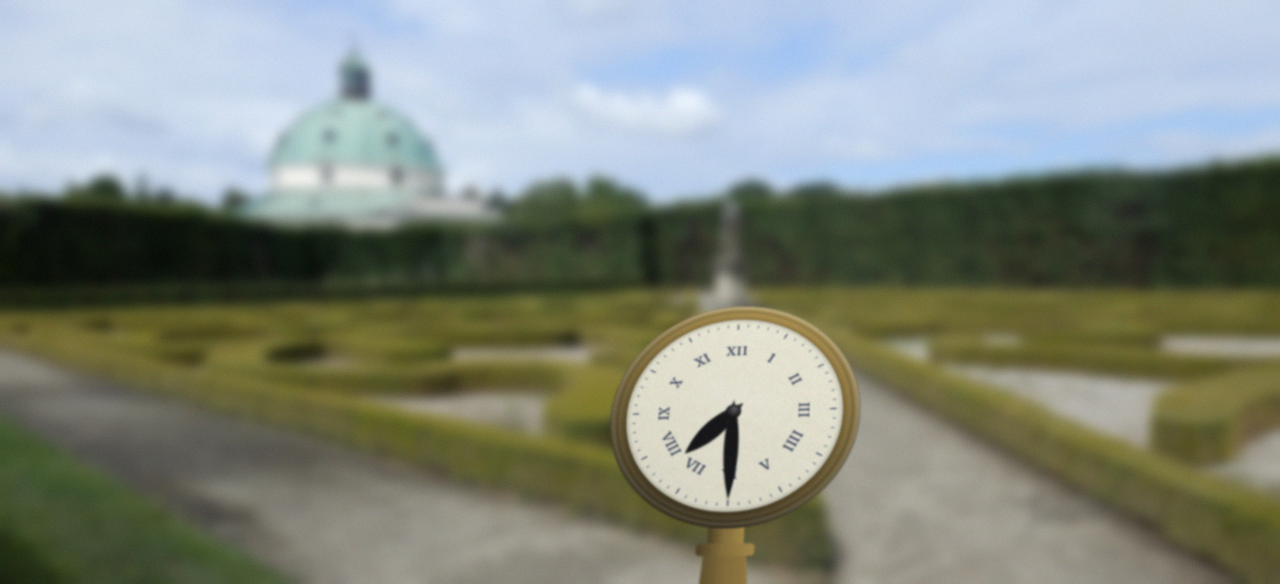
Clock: 7.30
